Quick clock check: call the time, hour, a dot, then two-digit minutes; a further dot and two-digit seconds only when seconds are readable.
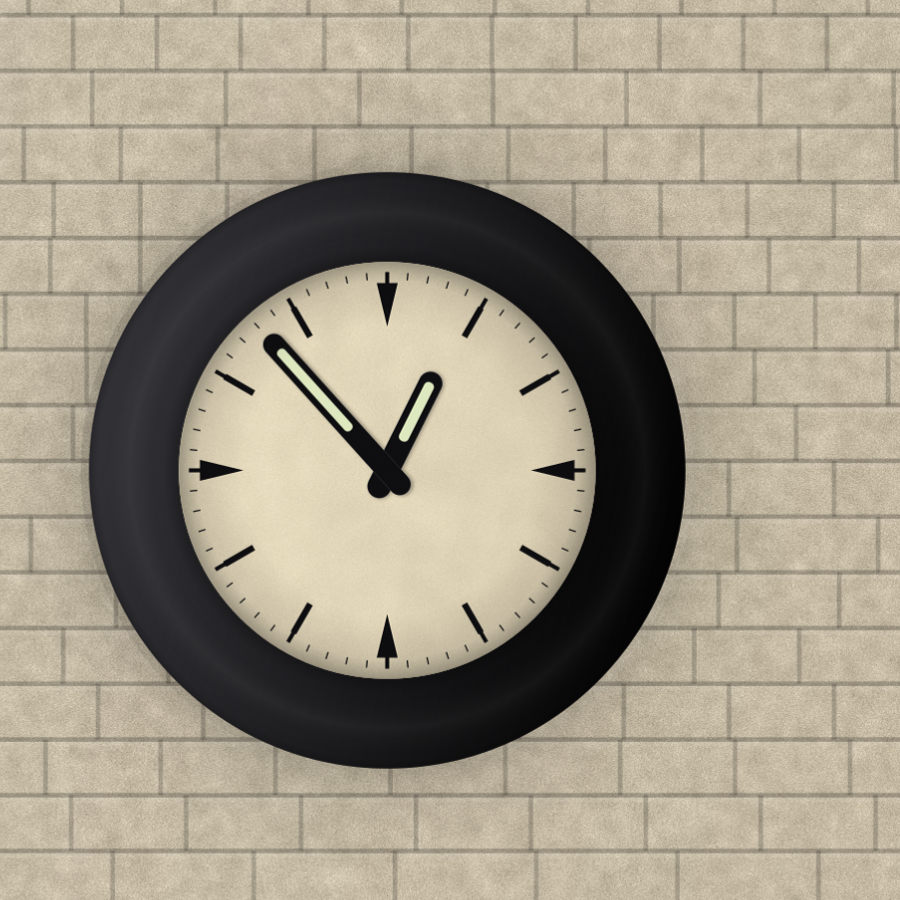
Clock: 12.53
